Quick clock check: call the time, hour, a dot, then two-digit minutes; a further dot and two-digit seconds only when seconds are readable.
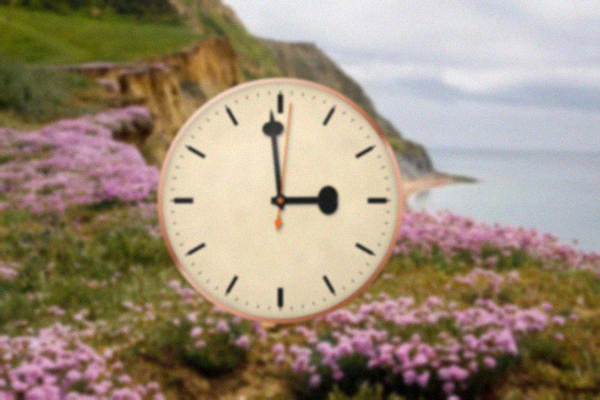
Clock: 2.59.01
